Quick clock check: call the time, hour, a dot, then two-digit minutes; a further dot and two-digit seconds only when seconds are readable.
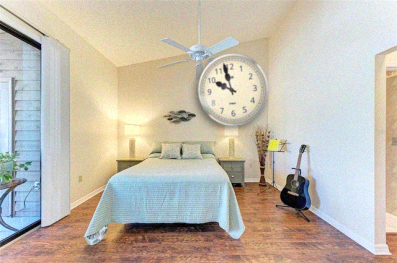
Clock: 9.58
